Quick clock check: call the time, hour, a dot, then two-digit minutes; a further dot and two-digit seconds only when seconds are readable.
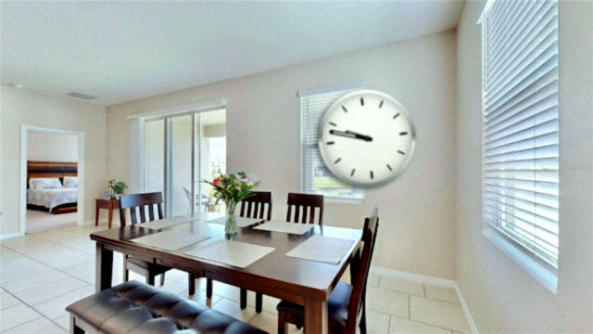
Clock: 9.48
